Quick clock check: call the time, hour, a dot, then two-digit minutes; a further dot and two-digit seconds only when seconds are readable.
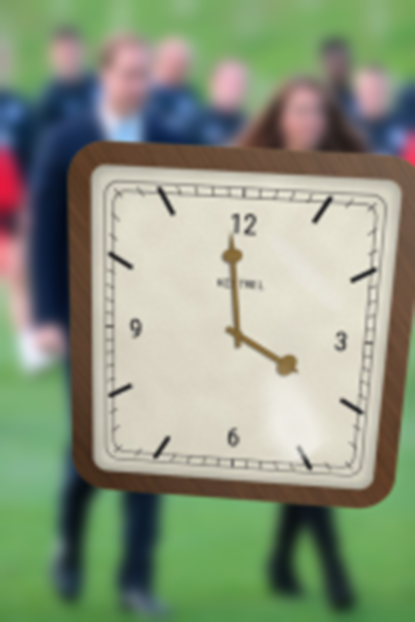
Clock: 3.59
